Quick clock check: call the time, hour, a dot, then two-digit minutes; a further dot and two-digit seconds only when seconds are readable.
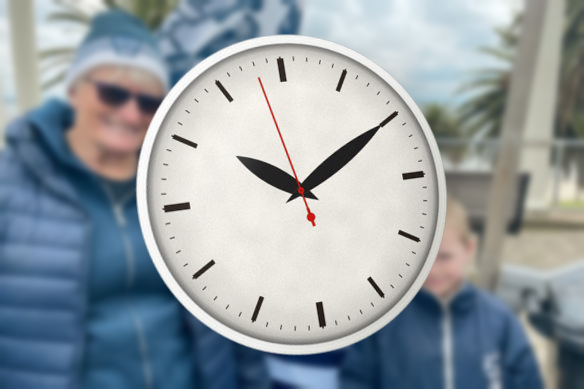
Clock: 10.09.58
